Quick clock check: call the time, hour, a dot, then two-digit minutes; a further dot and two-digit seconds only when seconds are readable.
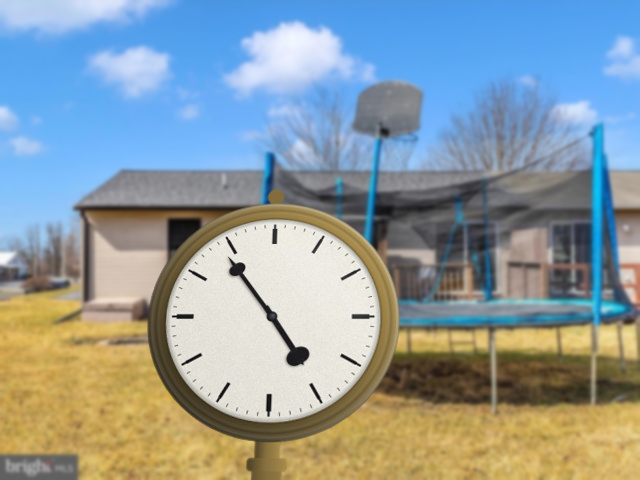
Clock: 4.54
